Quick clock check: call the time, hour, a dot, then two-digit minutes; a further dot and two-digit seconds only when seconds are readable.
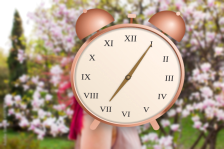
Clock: 7.05
